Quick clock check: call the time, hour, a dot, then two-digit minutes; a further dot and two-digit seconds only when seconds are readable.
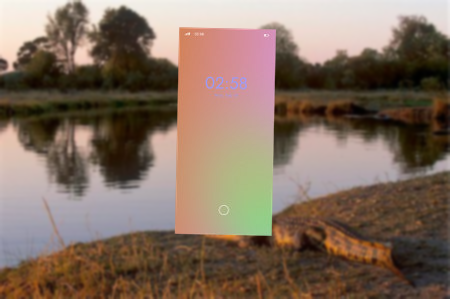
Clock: 2.58
